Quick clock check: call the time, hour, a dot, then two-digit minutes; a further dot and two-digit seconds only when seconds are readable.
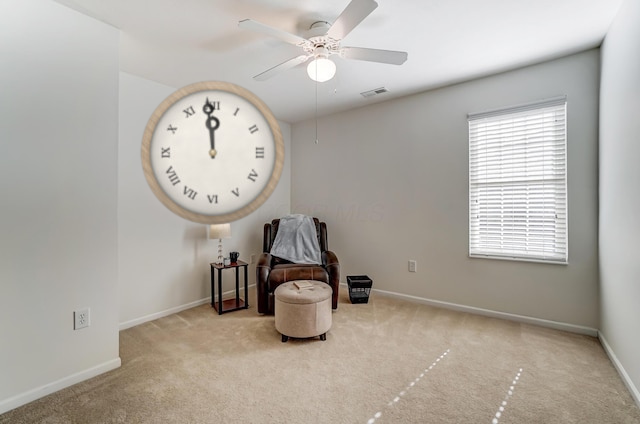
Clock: 11.59
